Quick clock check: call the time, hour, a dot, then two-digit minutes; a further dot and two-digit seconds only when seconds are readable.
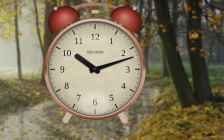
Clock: 10.12
